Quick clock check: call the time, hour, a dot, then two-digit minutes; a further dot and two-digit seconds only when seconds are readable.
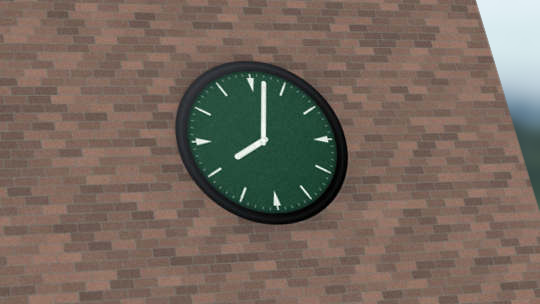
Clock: 8.02
